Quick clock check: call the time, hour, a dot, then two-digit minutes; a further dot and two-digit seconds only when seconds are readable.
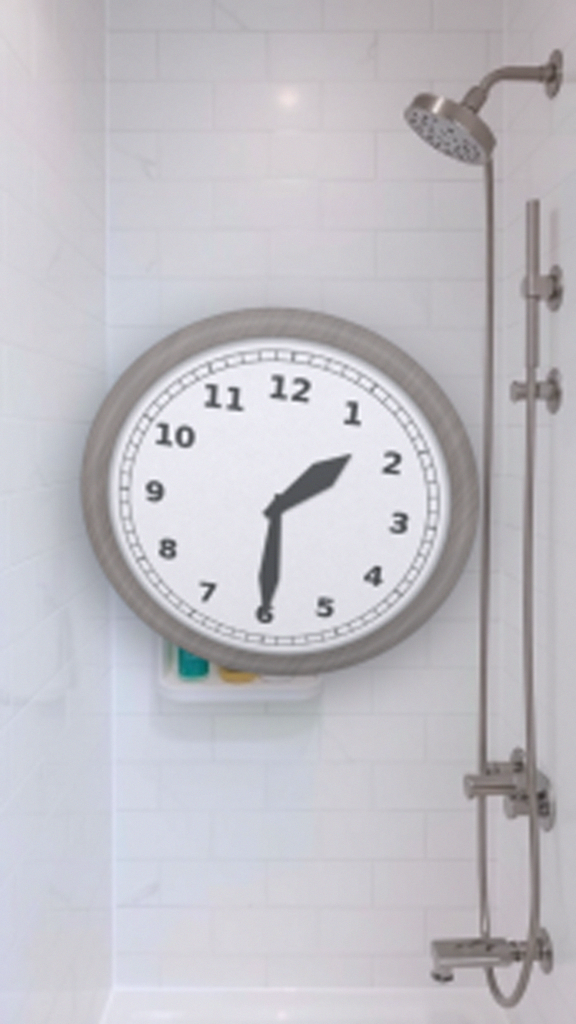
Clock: 1.30
